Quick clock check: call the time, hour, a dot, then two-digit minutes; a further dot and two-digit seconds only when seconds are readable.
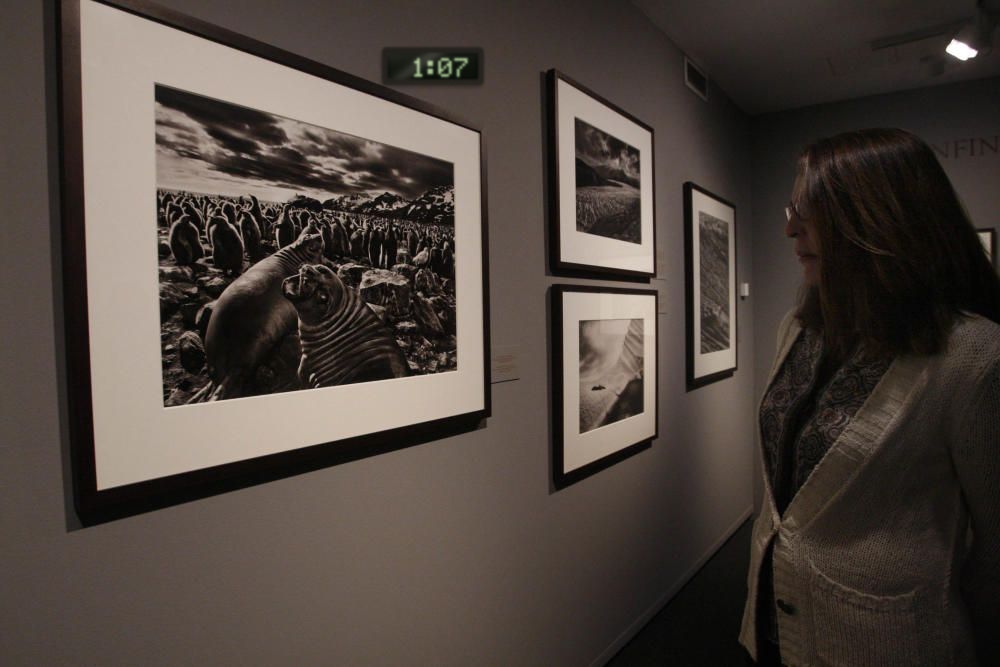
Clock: 1.07
